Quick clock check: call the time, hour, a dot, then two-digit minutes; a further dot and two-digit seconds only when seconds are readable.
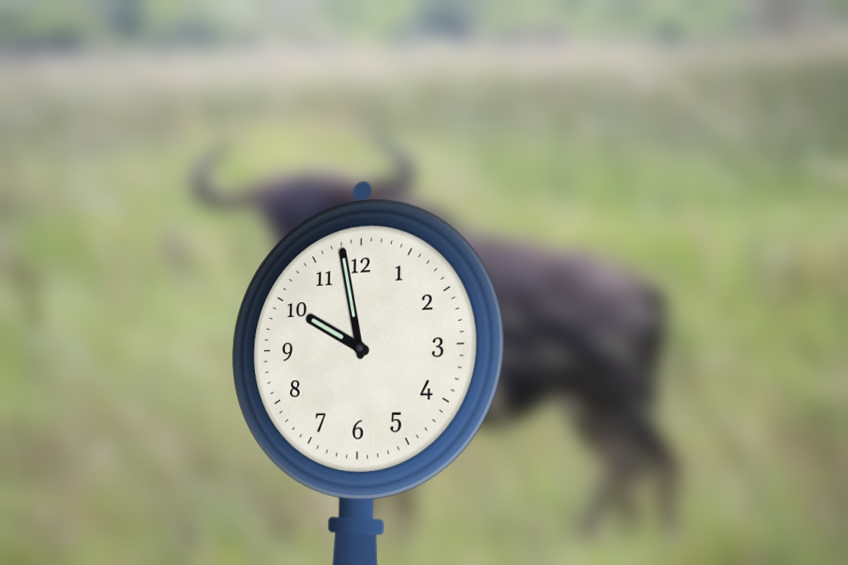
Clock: 9.58
